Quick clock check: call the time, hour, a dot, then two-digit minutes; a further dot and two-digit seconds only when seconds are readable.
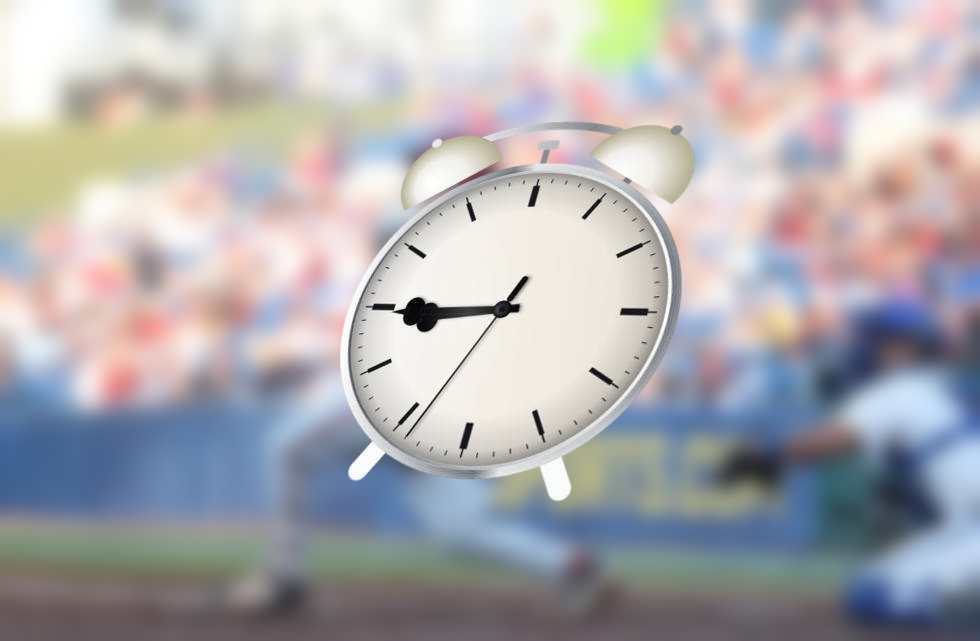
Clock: 8.44.34
